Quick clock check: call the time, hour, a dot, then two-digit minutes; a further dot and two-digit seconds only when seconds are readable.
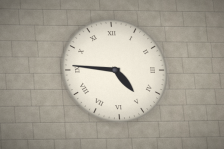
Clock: 4.46
